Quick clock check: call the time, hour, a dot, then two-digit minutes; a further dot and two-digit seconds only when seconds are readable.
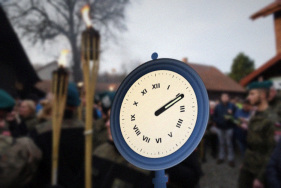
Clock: 2.11
